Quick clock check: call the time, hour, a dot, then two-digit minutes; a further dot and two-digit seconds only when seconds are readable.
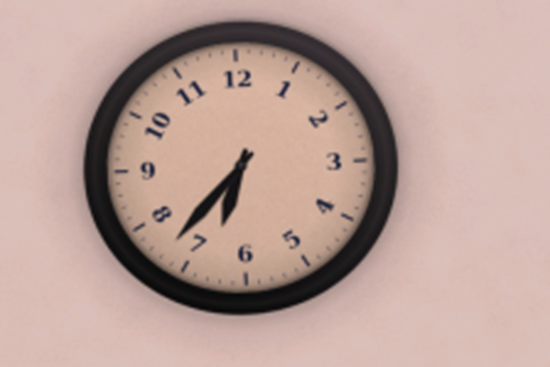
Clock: 6.37
